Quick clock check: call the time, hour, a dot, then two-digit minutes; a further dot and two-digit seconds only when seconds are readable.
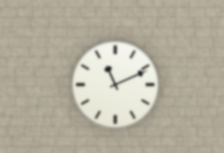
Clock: 11.11
